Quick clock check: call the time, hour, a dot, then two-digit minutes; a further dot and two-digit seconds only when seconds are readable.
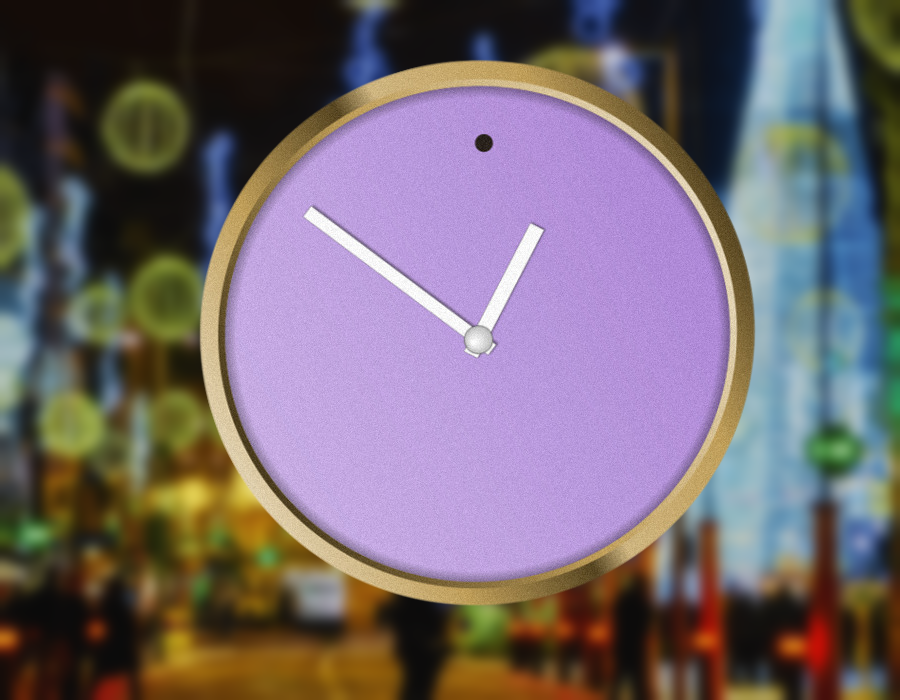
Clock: 12.51
